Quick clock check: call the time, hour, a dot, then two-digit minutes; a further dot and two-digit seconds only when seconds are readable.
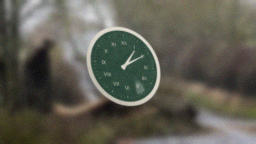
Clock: 1.10
